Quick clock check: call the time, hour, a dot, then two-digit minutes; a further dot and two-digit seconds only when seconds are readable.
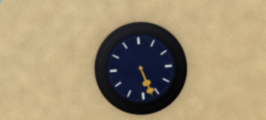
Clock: 5.27
